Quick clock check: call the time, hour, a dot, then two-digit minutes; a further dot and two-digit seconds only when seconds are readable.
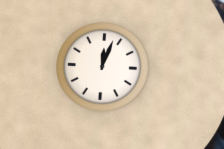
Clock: 12.03
